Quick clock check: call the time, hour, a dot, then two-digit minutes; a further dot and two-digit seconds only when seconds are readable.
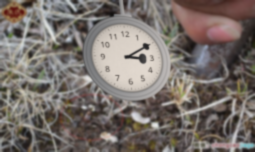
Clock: 3.10
